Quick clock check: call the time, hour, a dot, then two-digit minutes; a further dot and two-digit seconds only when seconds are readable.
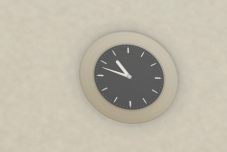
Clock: 10.48
